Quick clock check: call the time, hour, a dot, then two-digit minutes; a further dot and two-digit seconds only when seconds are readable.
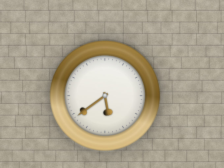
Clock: 5.39
